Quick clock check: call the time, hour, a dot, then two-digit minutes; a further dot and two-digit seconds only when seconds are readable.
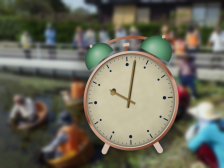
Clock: 10.02
